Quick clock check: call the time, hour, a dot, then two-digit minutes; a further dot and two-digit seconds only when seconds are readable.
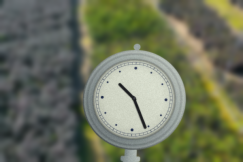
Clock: 10.26
